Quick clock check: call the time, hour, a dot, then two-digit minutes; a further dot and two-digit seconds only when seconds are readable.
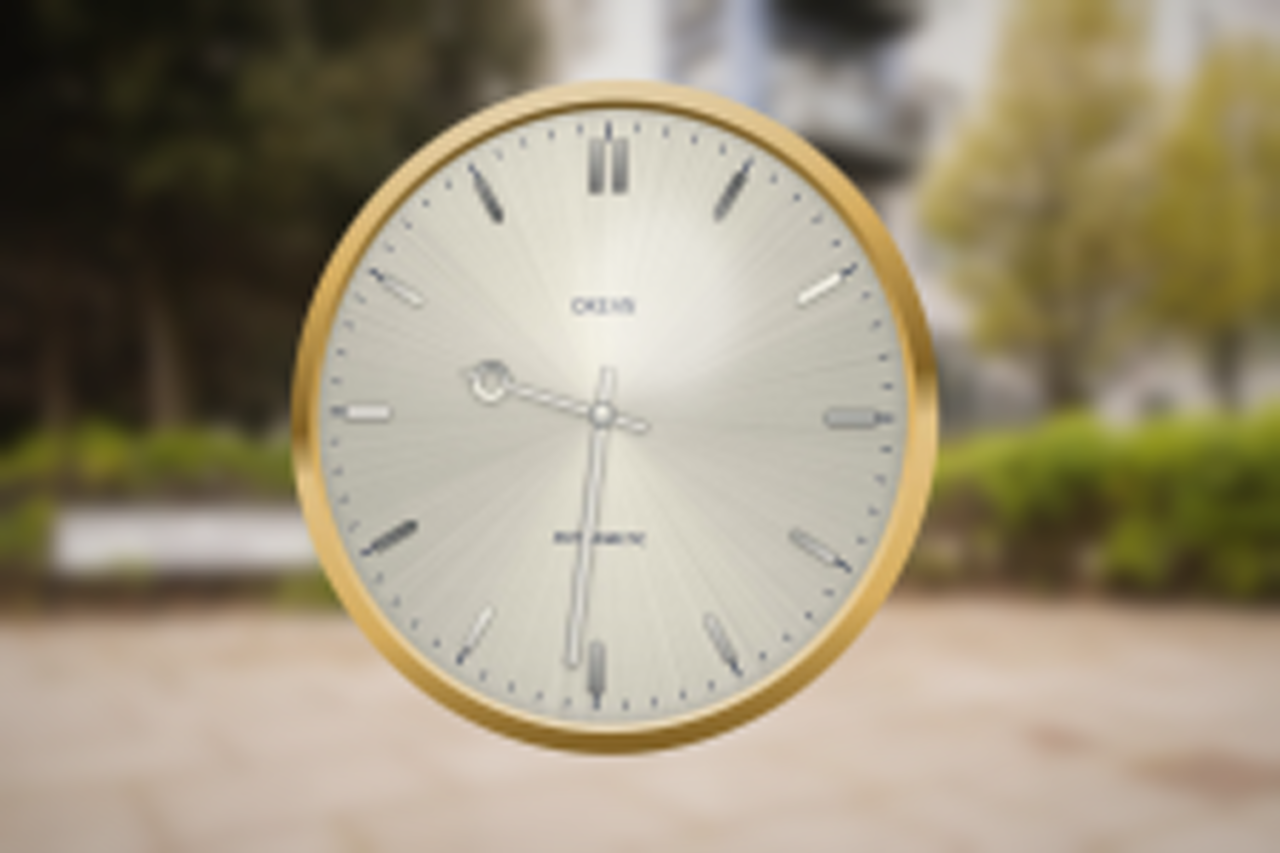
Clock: 9.31
